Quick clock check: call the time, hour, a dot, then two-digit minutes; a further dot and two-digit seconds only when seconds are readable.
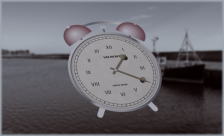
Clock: 1.20
